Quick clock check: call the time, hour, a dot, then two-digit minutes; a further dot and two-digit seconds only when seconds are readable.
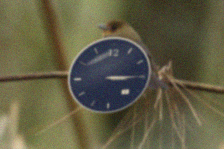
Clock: 3.15
